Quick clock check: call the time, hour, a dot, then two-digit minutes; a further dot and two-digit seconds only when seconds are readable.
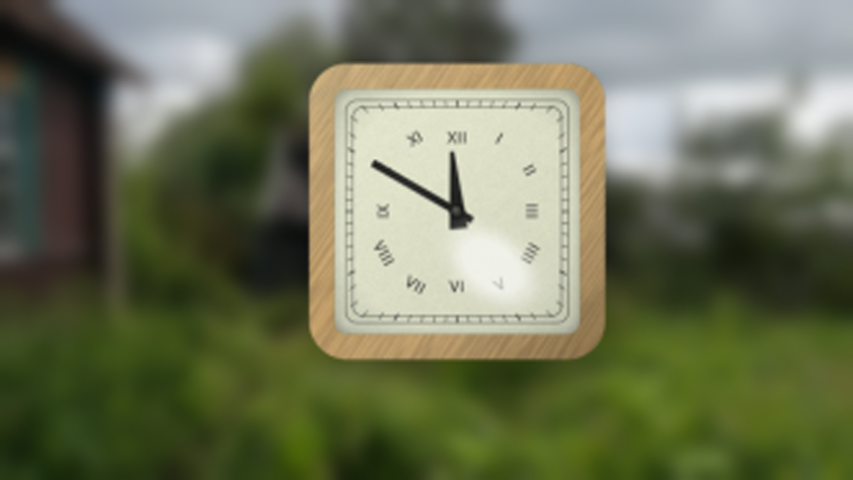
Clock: 11.50
